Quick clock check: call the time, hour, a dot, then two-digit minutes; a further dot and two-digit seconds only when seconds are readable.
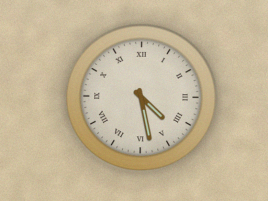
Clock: 4.28
